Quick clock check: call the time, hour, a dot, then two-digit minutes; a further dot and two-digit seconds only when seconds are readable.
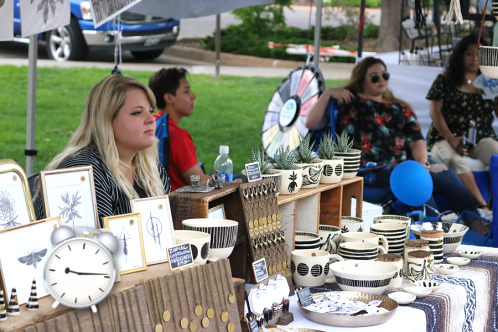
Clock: 9.14
